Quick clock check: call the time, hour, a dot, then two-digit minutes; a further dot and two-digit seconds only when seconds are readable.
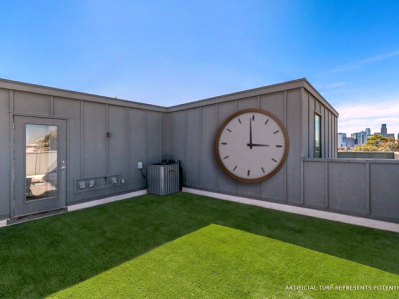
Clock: 2.59
